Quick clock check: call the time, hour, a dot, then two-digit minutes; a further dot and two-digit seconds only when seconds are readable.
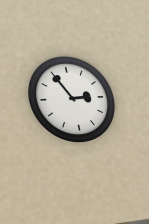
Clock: 2.55
